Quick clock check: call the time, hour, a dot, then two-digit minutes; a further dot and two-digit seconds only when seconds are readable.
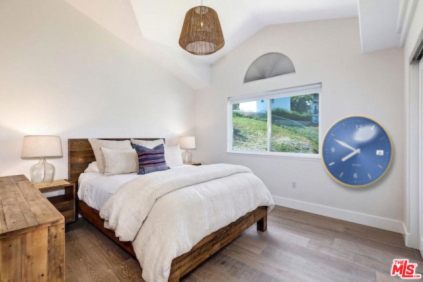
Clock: 7.49
